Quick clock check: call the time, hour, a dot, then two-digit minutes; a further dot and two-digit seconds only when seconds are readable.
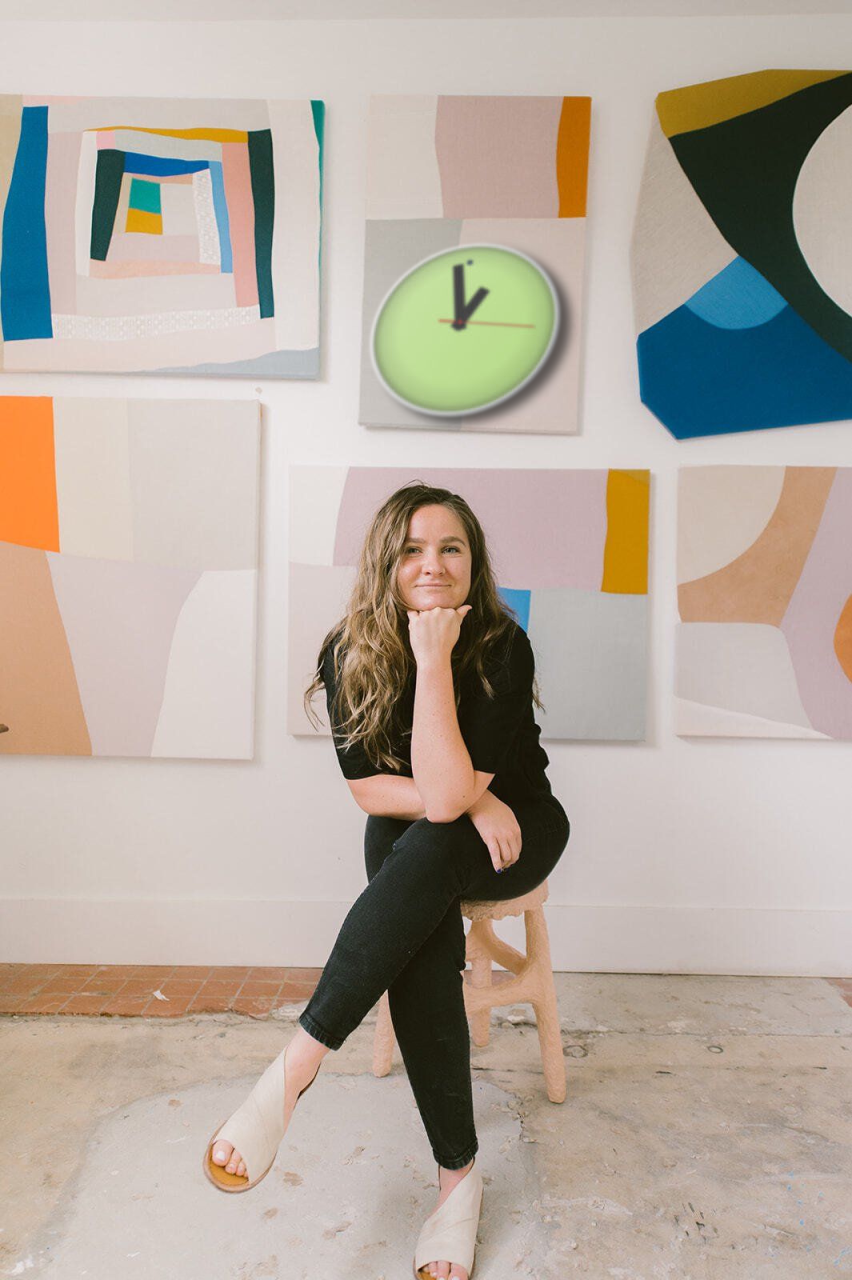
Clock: 12.58.16
